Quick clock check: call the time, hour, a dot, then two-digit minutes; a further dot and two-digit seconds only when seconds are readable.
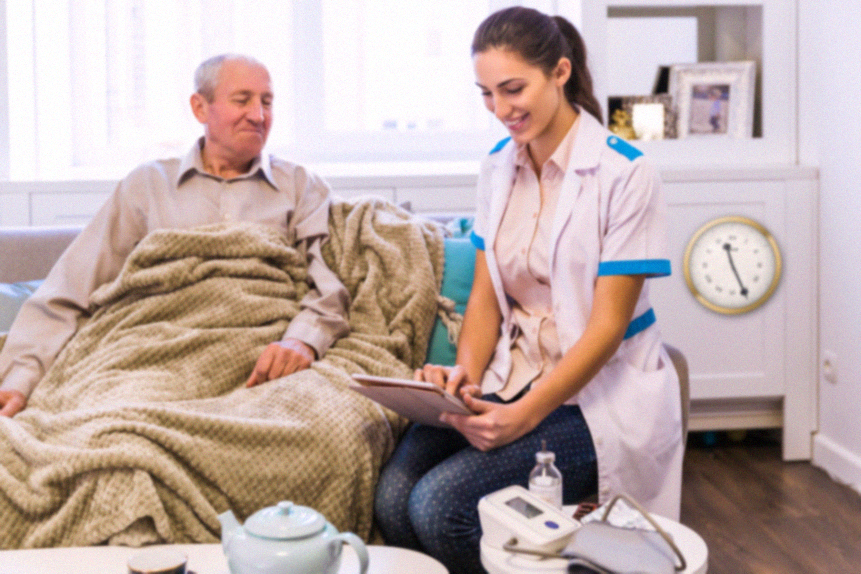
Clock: 11.26
